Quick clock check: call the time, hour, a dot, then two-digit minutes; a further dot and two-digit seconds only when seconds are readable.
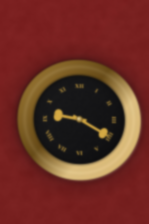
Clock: 9.20
